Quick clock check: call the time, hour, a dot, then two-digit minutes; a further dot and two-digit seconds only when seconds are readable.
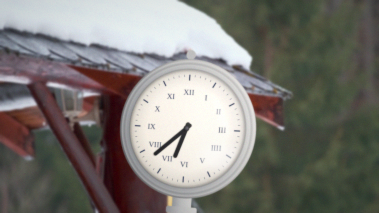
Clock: 6.38
